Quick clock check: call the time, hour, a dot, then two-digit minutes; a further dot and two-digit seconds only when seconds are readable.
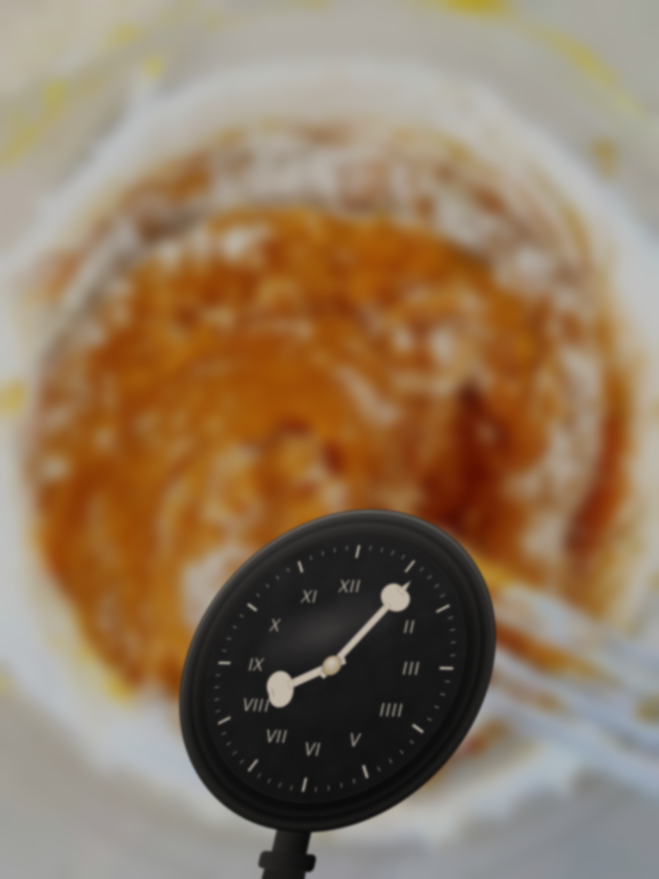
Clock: 8.06
